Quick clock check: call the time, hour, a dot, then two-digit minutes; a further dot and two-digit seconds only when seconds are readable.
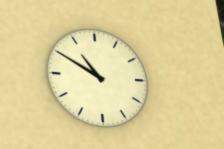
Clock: 10.50
